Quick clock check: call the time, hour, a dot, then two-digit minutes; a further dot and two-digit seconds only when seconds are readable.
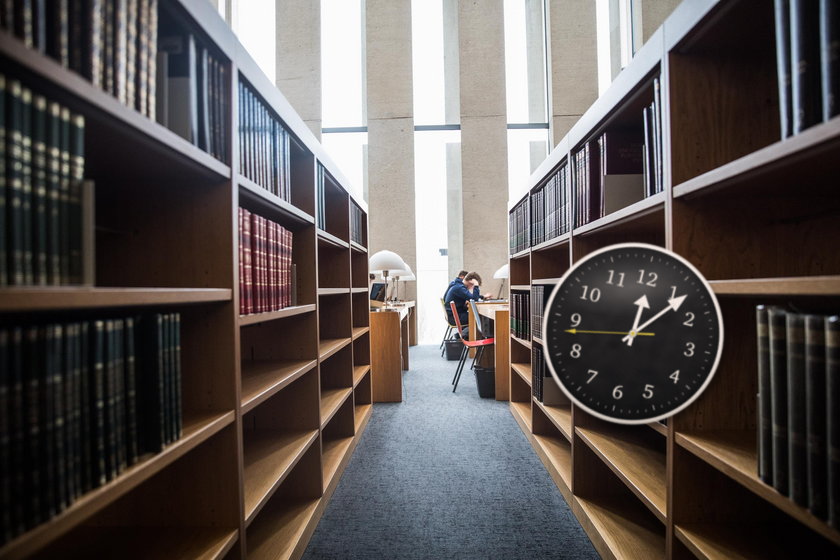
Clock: 12.06.43
